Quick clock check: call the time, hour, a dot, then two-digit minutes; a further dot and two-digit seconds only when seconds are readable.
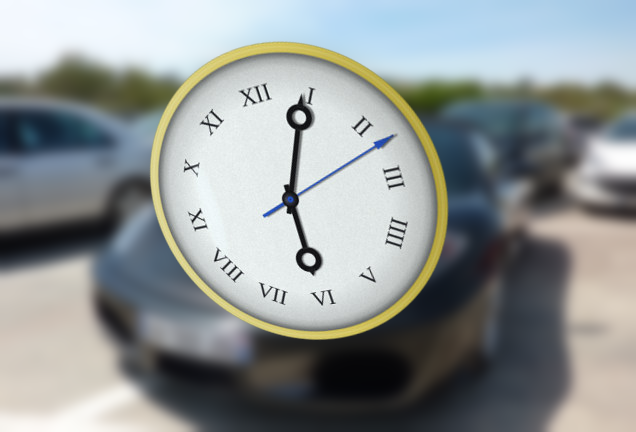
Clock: 6.04.12
